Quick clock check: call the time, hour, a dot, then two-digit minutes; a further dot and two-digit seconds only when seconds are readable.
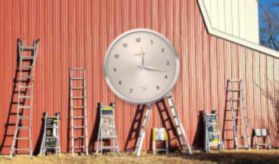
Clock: 12.18
